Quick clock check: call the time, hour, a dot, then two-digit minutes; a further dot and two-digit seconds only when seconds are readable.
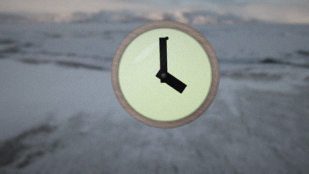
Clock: 3.59
